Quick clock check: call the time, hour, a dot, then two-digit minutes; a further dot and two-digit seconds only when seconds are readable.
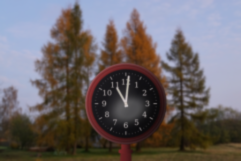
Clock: 11.01
